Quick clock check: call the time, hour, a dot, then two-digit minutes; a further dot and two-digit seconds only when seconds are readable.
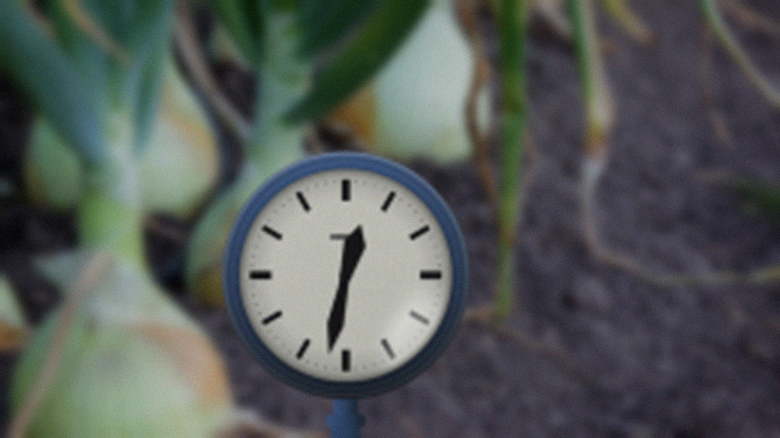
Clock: 12.32
